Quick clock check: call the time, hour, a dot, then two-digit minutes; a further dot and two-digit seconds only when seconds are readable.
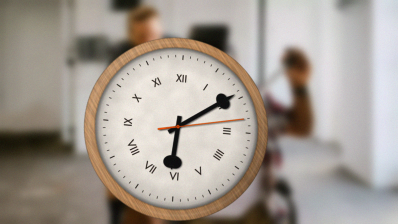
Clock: 6.09.13
